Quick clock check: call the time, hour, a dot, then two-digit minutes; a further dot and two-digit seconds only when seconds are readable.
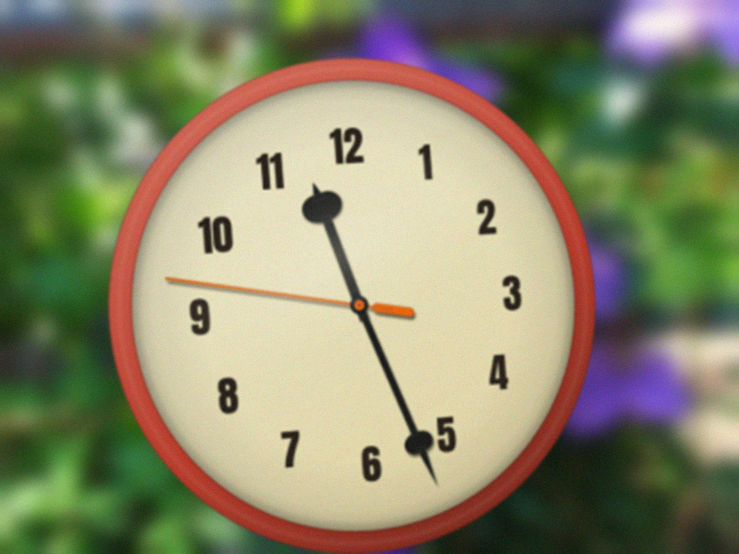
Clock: 11.26.47
